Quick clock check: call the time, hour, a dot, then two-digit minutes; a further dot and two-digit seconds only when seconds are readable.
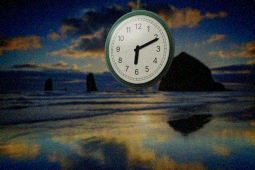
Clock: 6.11
